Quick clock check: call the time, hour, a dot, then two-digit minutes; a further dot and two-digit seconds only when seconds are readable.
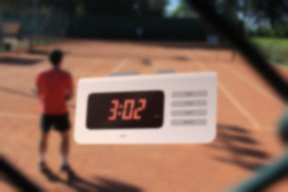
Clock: 3.02
